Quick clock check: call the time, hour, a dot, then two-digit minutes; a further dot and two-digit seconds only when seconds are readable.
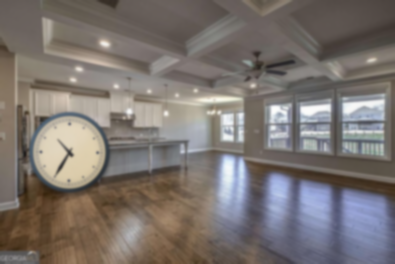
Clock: 10.35
